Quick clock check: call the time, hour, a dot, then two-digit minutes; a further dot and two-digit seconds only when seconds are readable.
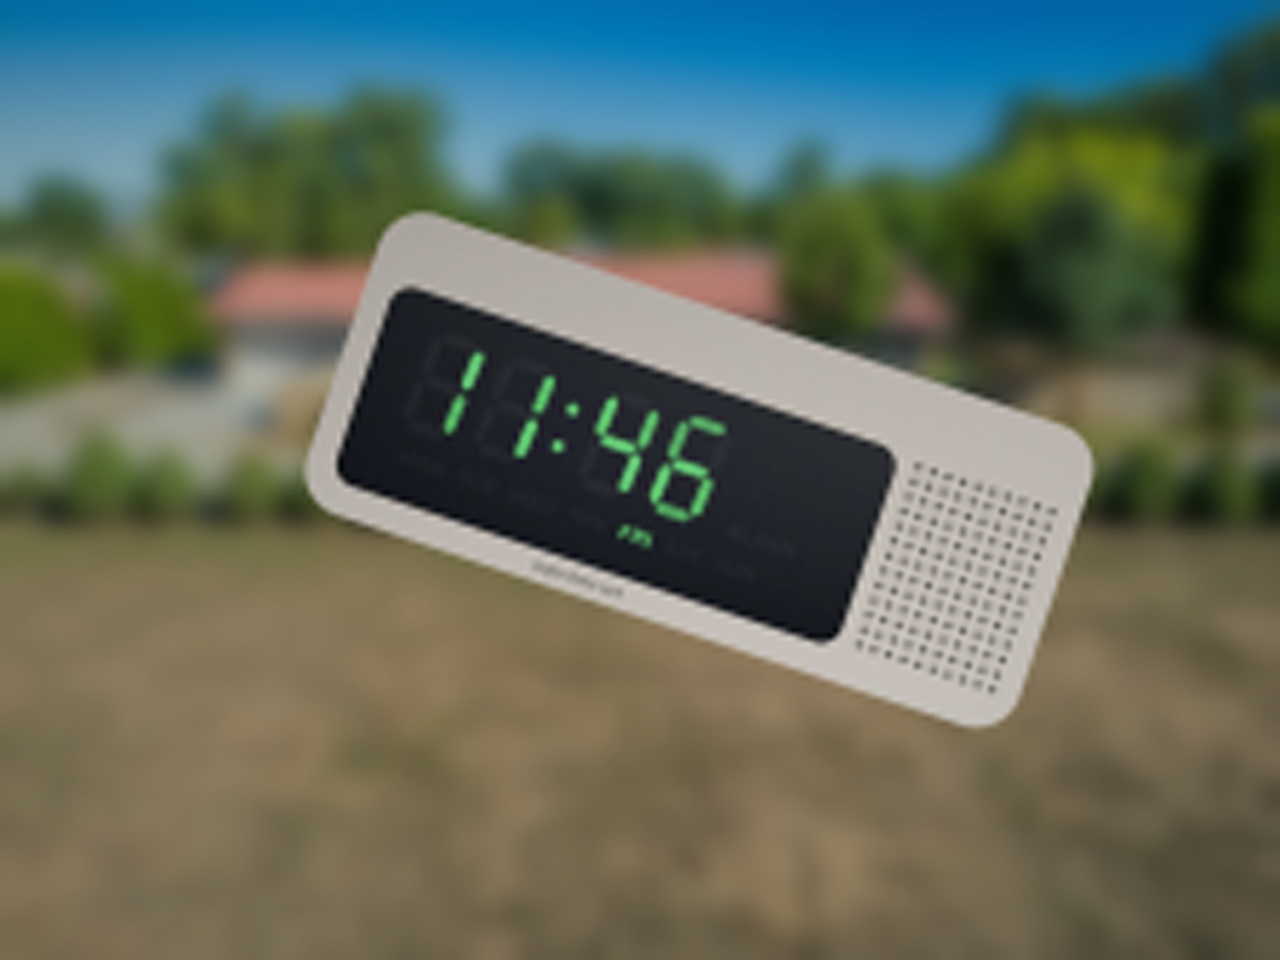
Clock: 11.46
